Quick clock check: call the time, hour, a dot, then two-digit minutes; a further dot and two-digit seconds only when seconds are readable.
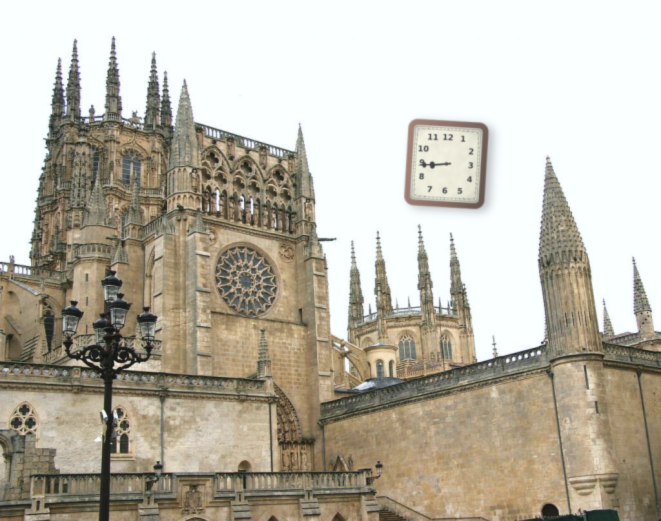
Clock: 8.44
